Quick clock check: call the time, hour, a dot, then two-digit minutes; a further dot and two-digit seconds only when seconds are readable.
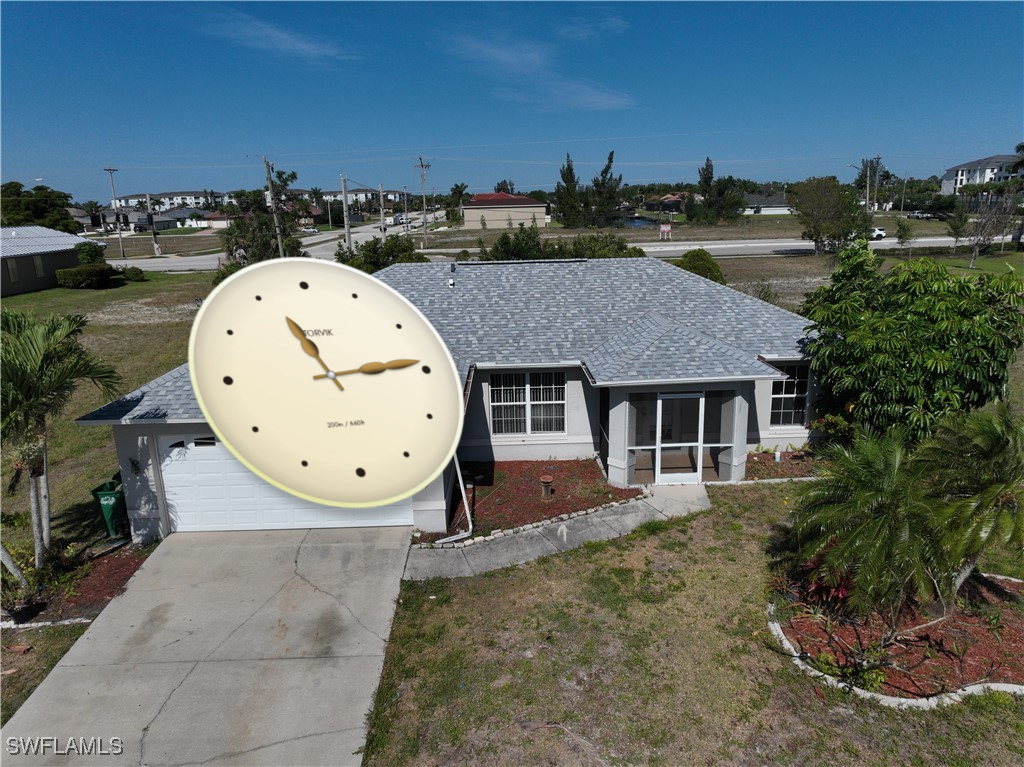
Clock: 11.14
